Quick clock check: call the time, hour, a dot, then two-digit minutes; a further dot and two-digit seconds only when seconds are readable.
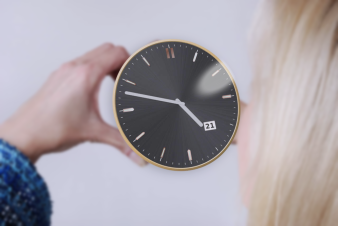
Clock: 4.48
